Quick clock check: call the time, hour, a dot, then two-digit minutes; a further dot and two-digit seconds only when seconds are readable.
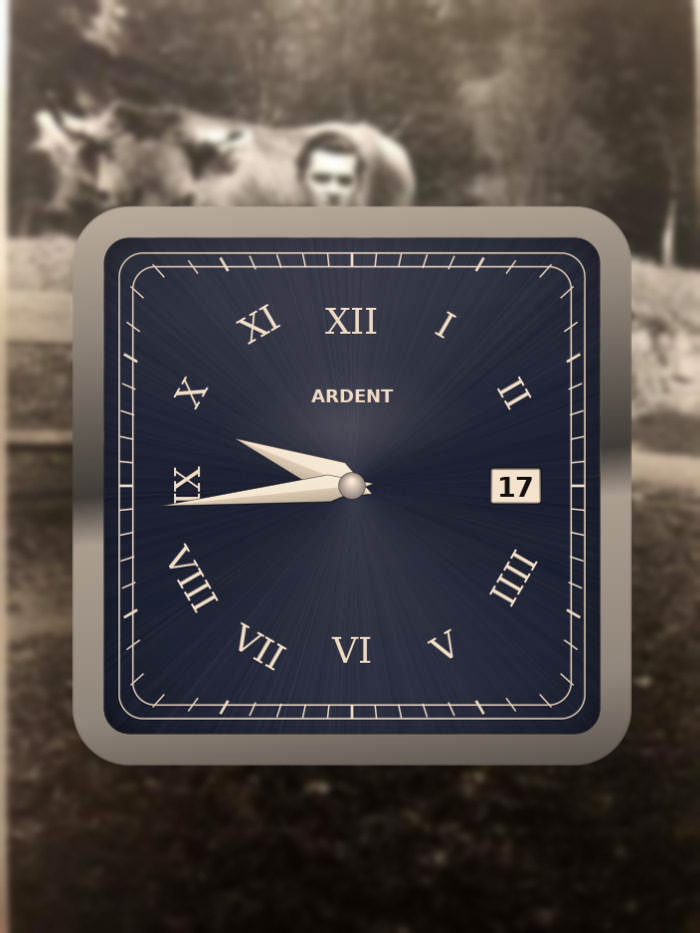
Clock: 9.44
